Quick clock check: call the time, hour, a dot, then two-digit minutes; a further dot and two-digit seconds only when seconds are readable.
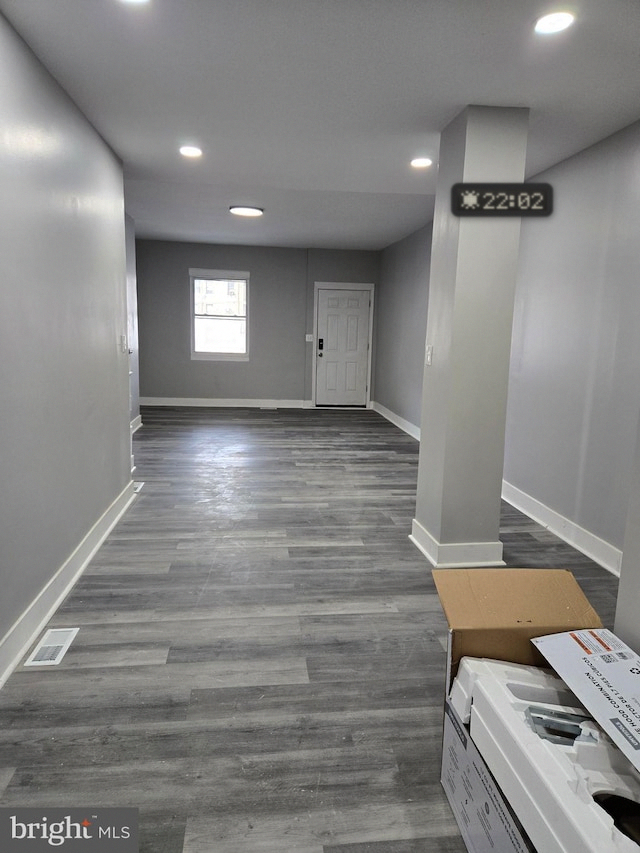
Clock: 22.02
